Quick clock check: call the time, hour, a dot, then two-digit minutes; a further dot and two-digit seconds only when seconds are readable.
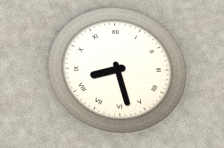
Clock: 8.28
